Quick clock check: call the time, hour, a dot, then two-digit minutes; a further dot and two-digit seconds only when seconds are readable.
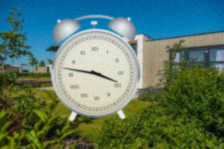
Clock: 3.47
